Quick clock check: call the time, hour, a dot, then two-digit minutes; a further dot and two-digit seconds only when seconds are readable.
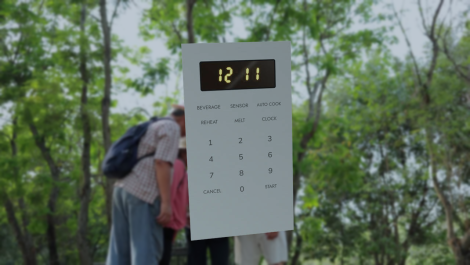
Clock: 12.11
